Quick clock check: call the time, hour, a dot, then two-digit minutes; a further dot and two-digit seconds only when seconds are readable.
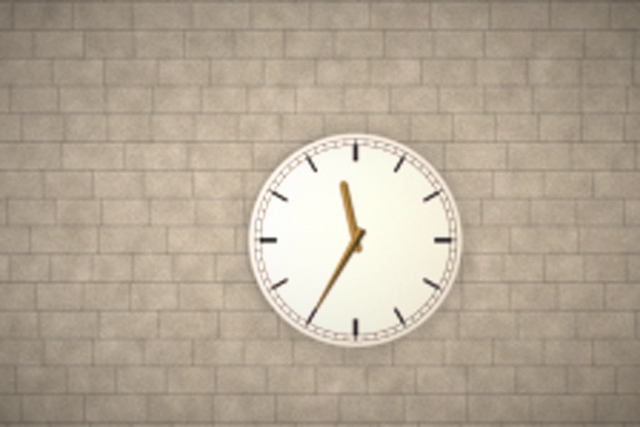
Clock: 11.35
